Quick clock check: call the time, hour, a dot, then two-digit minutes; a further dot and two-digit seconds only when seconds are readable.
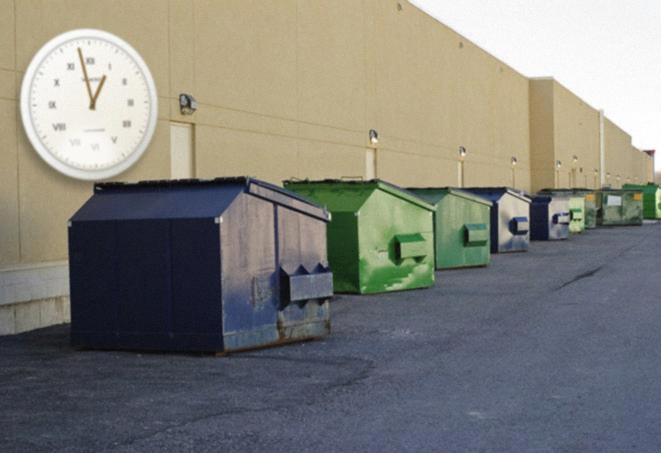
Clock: 12.58
